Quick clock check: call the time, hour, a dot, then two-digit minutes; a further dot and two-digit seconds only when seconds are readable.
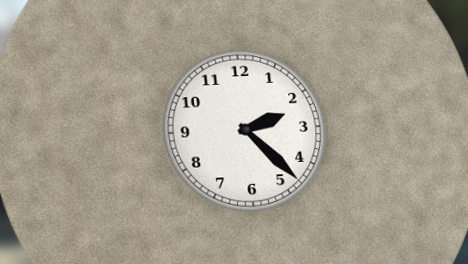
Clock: 2.23
